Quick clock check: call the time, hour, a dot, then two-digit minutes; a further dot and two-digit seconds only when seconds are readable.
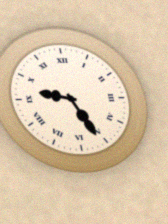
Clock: 9.26
